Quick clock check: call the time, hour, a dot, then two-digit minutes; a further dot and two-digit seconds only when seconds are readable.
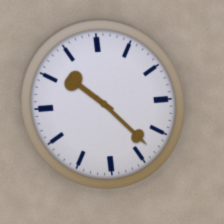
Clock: 10.23
